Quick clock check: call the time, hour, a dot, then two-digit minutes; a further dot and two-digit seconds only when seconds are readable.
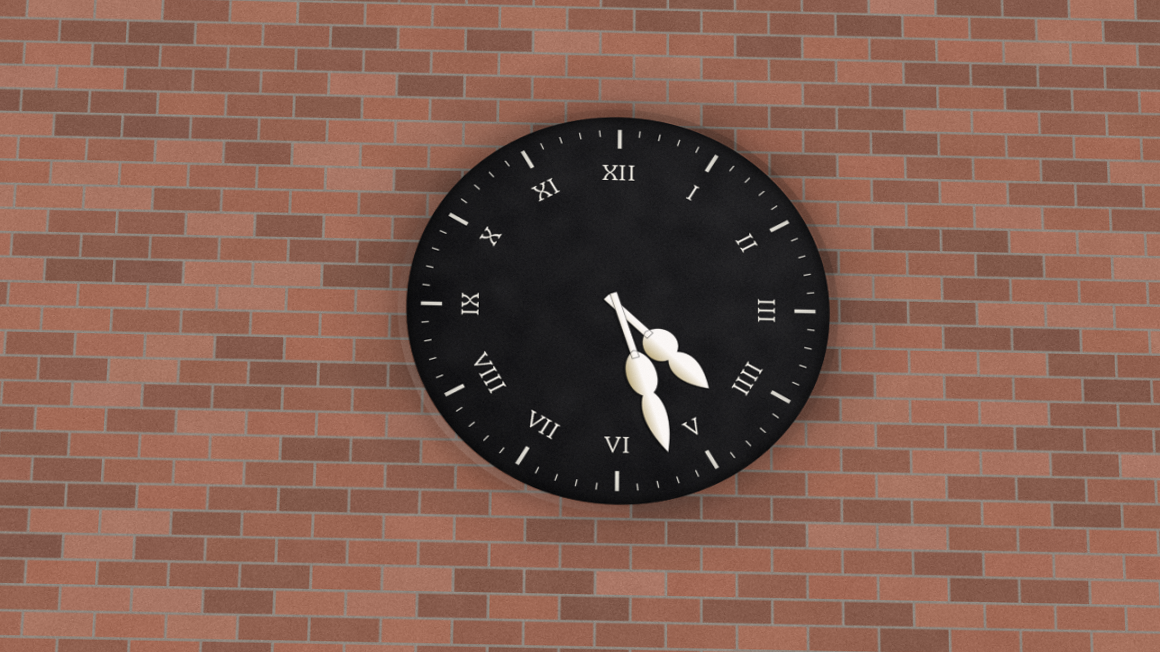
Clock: 4.27
